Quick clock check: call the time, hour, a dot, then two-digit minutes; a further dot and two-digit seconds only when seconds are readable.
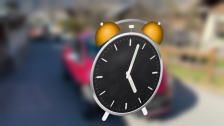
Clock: 5.03
